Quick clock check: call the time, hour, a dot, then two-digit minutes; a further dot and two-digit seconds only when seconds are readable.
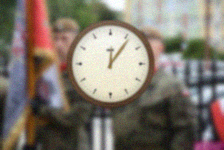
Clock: 12.06
